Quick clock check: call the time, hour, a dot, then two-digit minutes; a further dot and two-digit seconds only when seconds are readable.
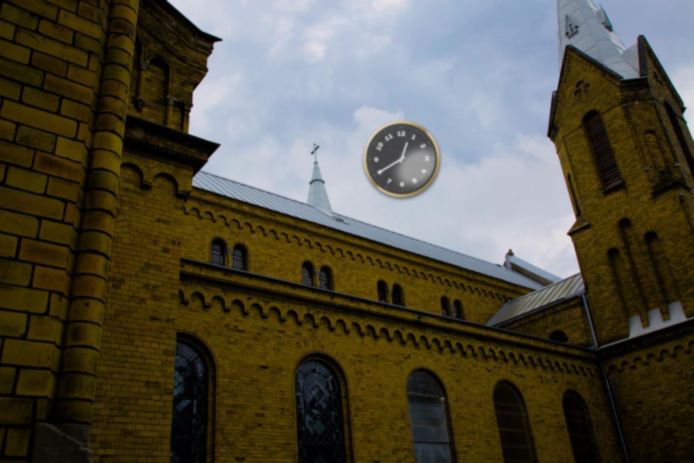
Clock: 12.40
